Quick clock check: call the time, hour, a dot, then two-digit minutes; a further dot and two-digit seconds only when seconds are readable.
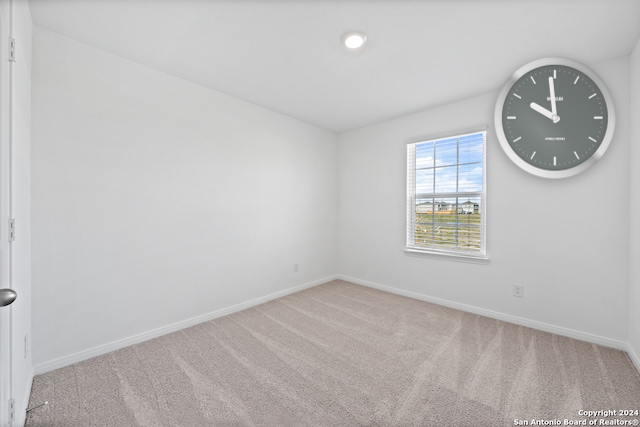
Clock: 9.59
